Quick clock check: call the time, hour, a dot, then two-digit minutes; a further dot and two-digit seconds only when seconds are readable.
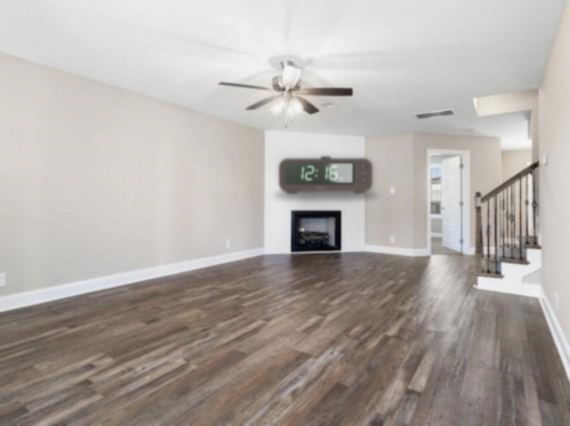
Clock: 12.16
